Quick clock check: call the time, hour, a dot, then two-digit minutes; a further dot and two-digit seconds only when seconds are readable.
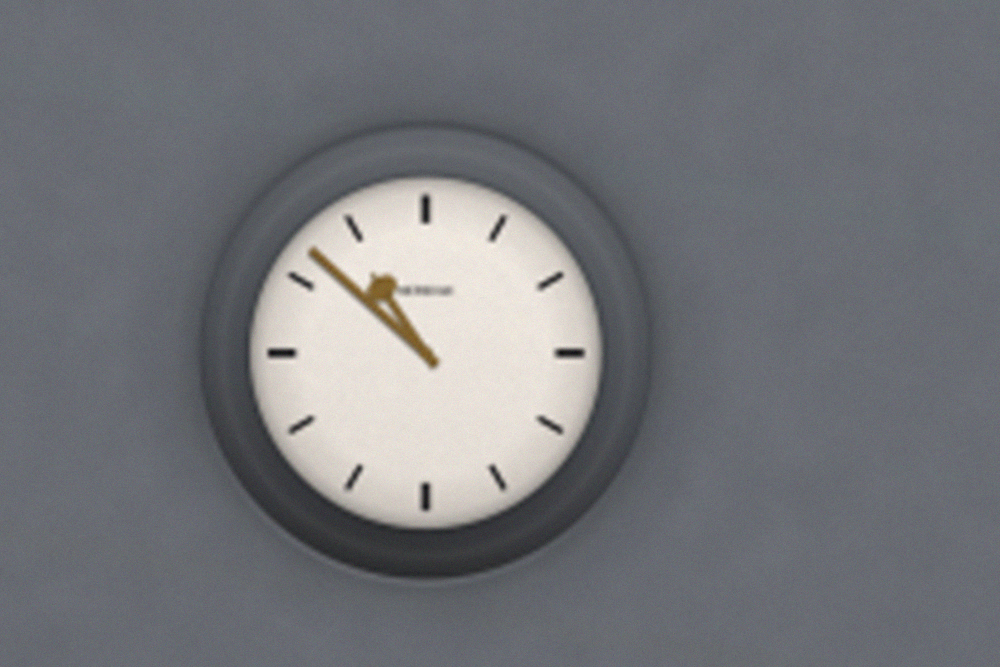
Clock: 10.52
